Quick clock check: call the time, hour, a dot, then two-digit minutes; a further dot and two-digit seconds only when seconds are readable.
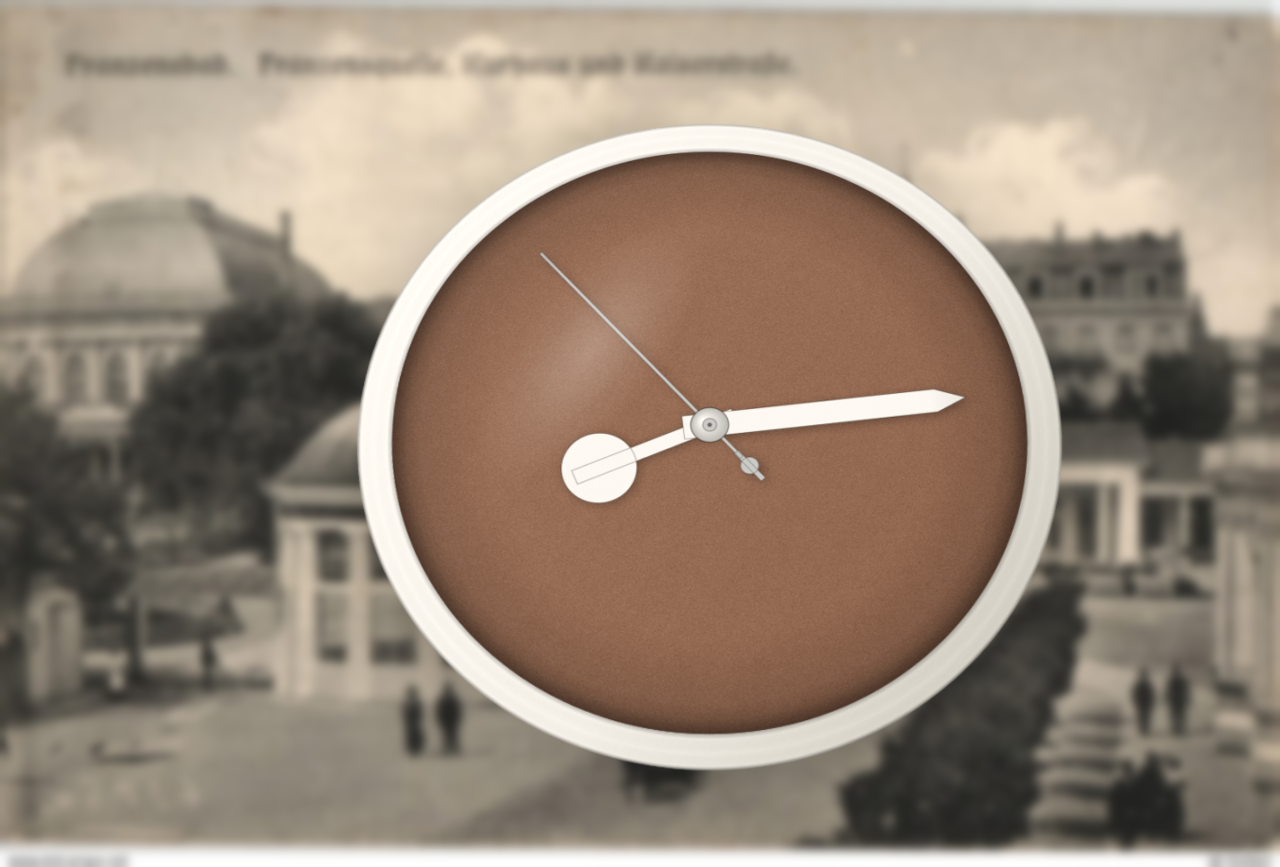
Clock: 8.13.53
